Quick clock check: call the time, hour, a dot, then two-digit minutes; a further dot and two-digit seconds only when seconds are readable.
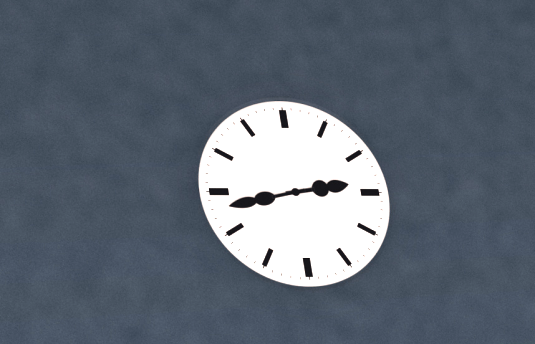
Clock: 2.43
